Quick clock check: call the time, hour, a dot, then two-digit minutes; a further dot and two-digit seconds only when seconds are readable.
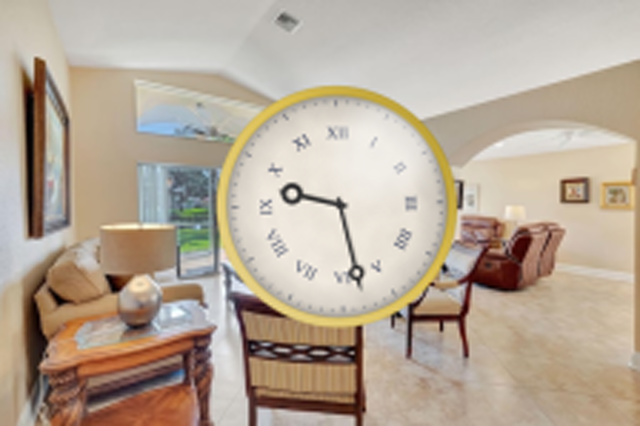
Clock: 9.28
